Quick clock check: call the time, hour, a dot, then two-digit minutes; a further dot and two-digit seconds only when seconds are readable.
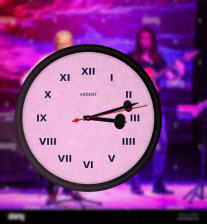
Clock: 3.12.13
